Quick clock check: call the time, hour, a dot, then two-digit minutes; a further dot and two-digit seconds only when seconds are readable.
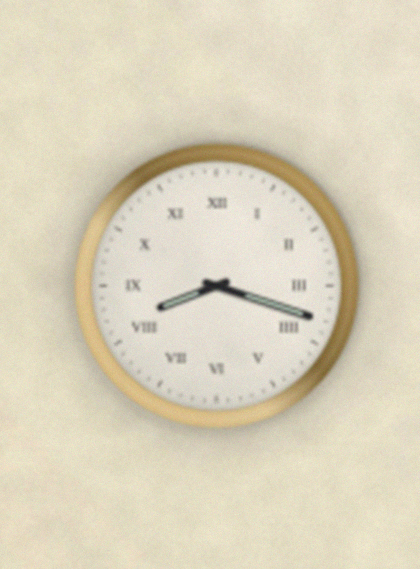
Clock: 8.18
